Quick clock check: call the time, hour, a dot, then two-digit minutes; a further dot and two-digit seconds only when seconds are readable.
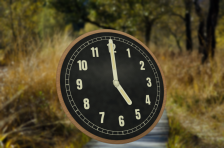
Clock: 5.00
